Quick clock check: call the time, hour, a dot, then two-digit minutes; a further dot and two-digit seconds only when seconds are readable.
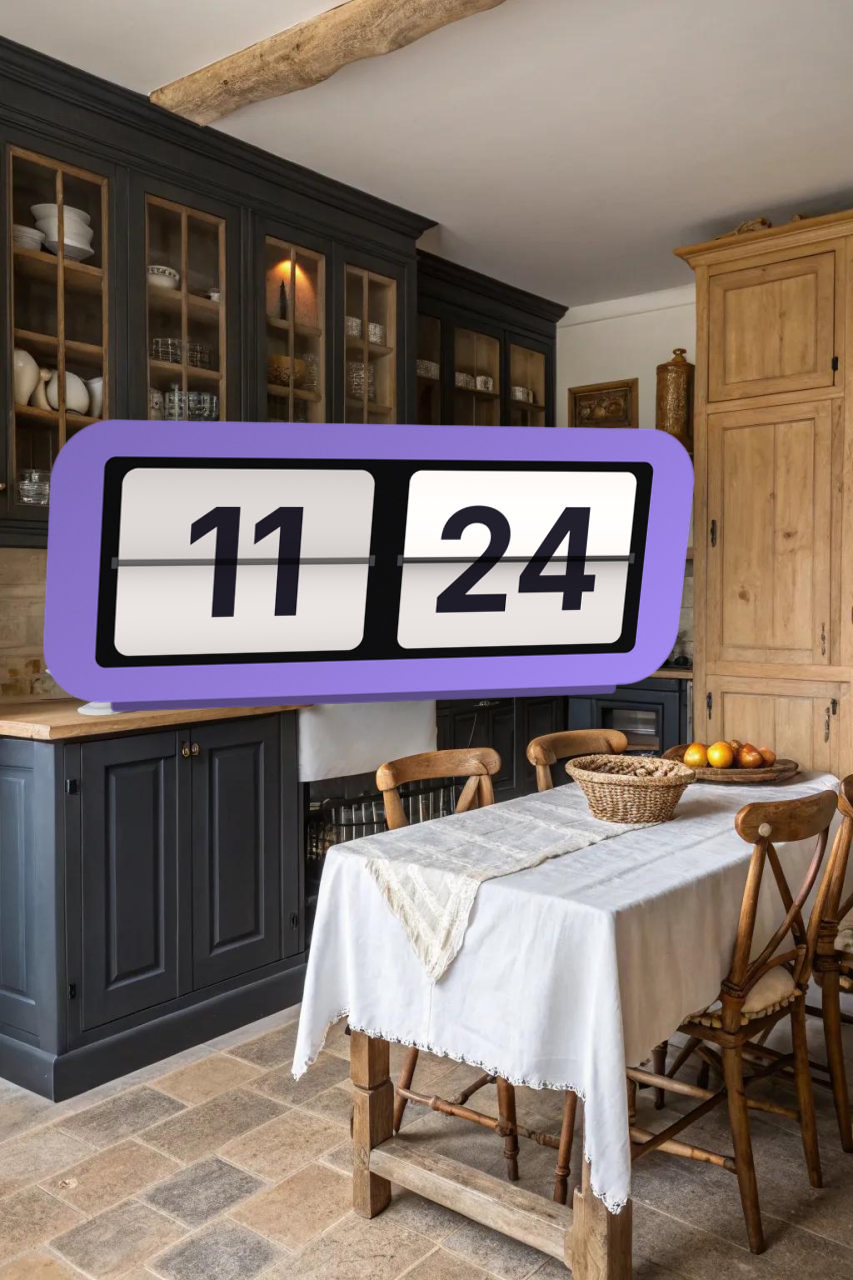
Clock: 11.24
